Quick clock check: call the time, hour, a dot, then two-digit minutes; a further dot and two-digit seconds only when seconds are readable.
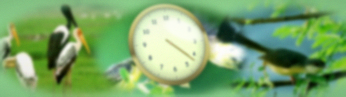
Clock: 4.22
